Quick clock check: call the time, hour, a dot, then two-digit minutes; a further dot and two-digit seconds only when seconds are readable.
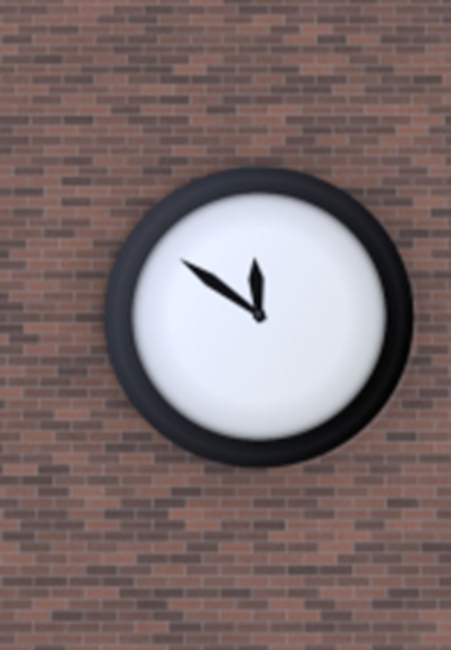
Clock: 11.51
